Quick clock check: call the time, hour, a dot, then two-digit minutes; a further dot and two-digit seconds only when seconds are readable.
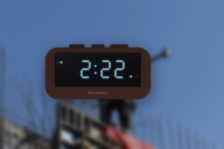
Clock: 2.22
